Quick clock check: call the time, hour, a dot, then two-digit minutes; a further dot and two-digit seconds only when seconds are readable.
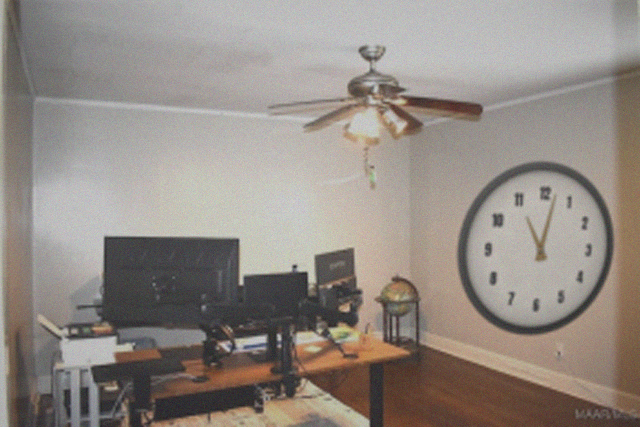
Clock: 11.02
